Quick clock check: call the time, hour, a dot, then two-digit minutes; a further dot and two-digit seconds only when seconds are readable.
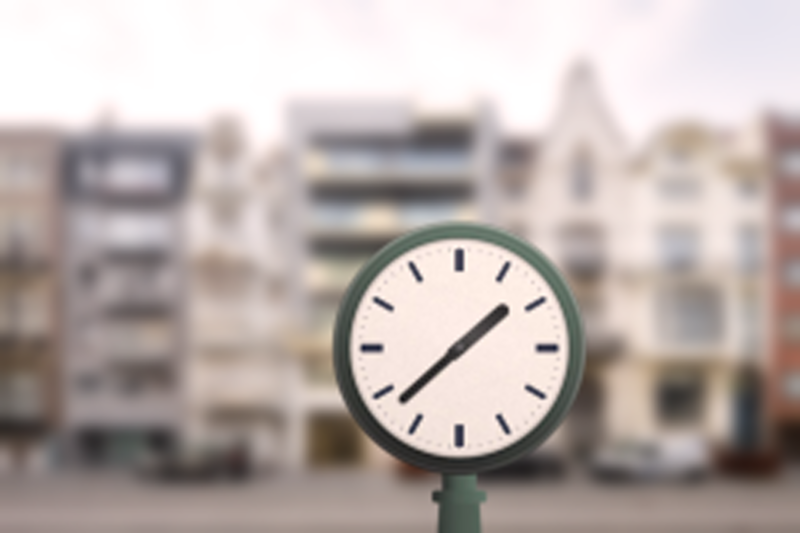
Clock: 1.38
